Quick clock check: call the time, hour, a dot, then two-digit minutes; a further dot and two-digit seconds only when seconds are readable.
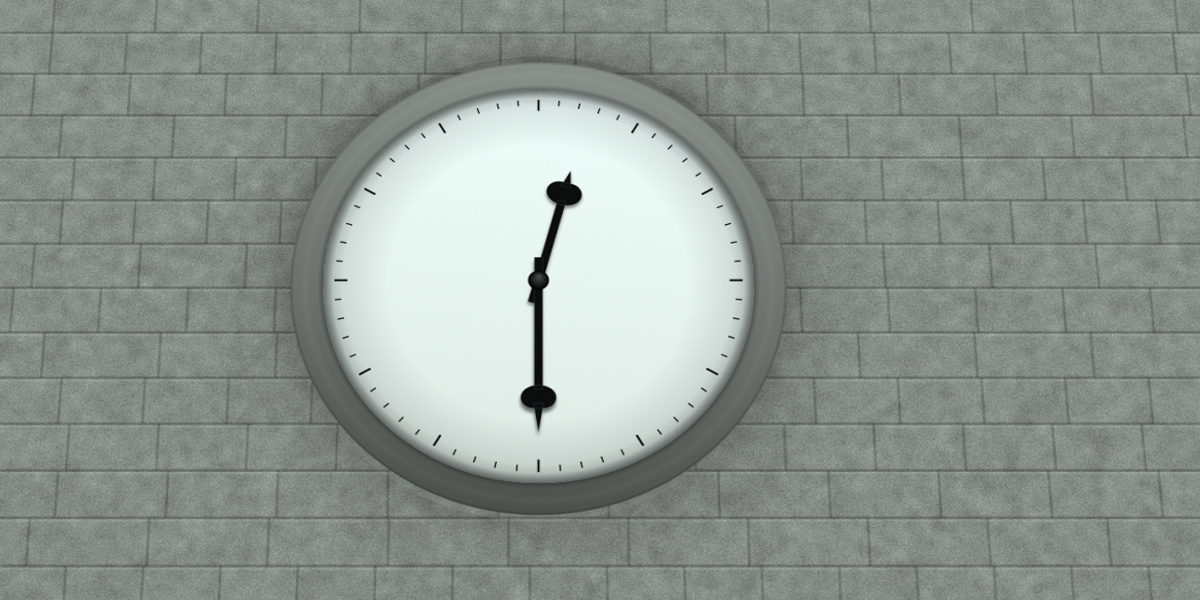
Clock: 12.30
